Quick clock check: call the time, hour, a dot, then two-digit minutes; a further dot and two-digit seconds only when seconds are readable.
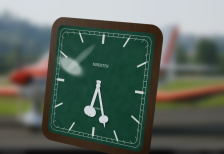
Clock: 6.27
